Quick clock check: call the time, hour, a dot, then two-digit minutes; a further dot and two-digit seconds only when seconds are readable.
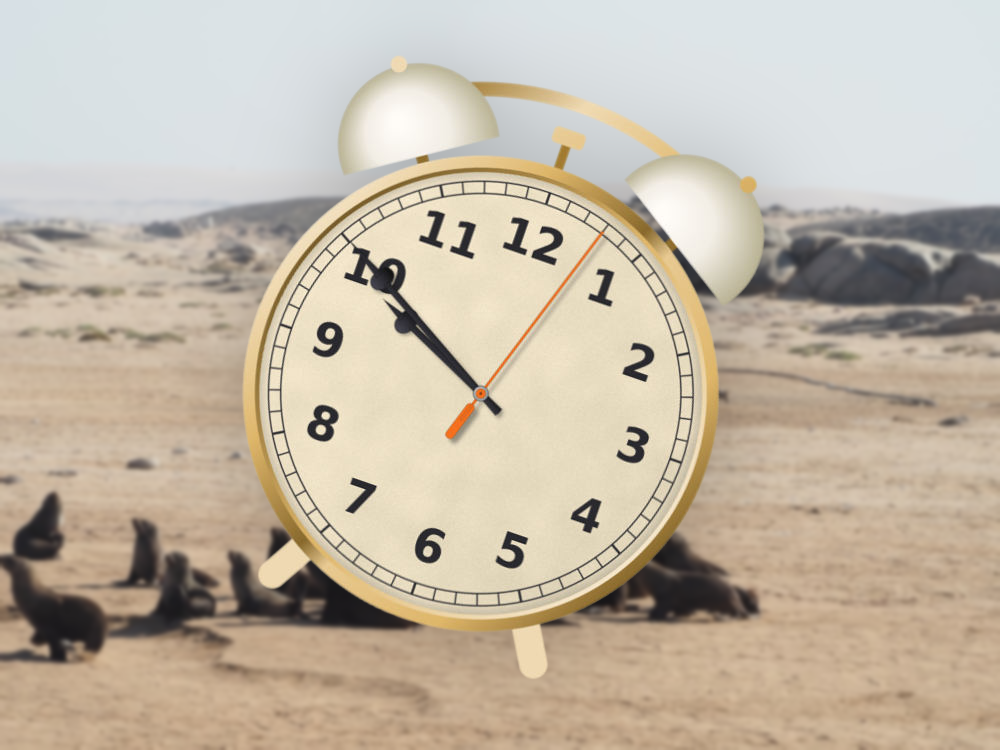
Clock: 9.50.03
